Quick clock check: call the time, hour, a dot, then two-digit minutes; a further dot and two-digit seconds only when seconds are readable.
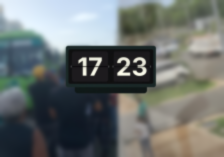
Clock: 17.23
